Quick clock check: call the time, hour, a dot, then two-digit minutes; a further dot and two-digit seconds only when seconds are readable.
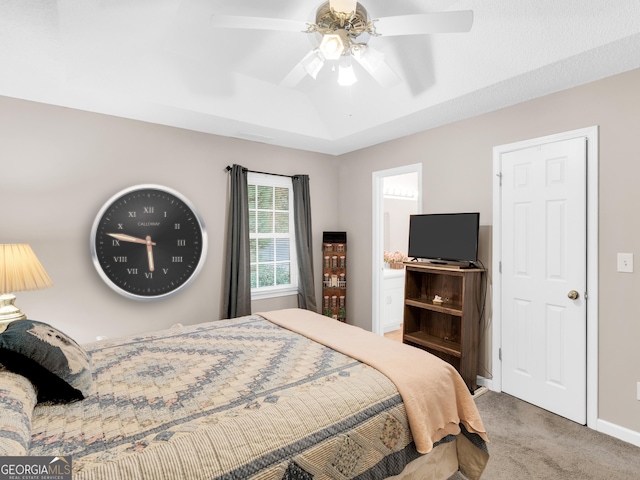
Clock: 5.47
